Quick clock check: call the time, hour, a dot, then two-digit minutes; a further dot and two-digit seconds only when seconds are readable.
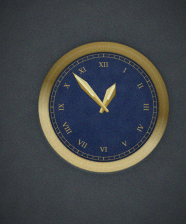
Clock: 12.53
